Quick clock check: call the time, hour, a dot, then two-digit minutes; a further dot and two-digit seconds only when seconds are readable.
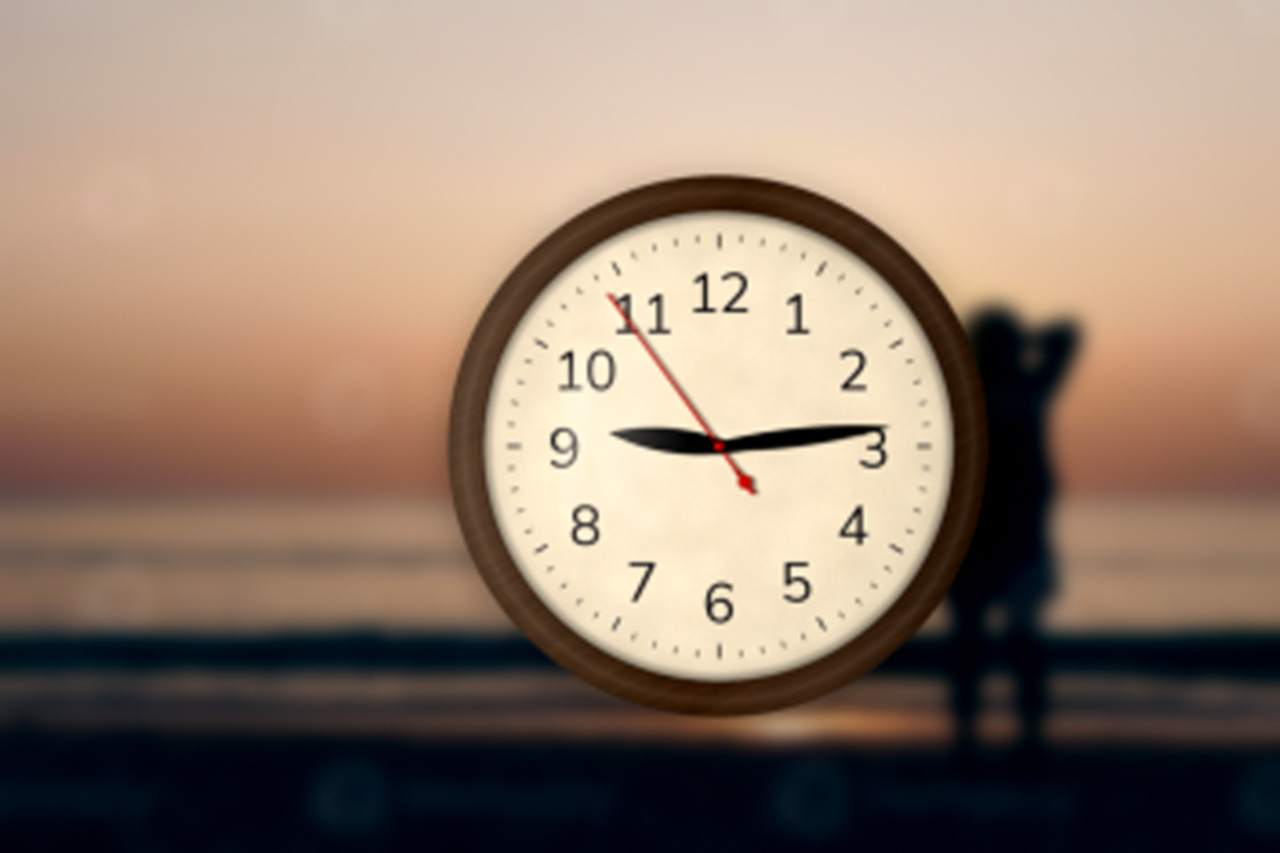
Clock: 9.13.54
